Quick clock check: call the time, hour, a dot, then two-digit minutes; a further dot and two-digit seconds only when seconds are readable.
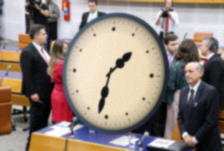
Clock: 1.32
